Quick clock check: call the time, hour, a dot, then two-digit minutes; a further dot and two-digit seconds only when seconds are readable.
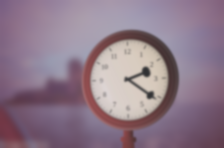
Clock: 2.21
